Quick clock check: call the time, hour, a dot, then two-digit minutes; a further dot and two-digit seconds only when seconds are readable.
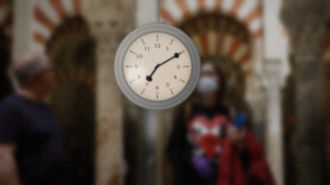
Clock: 7.10
